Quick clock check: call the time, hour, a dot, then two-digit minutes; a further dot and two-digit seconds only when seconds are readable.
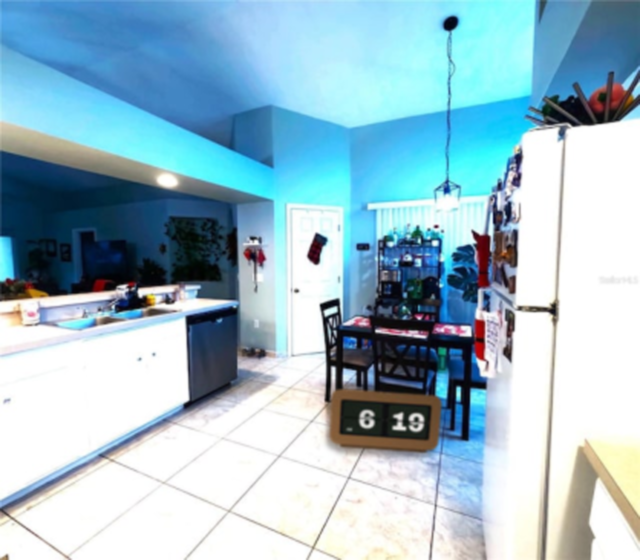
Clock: 6.19
